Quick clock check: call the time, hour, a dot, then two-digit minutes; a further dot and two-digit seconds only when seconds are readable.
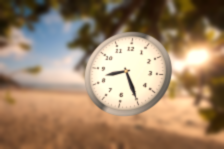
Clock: 8.25
